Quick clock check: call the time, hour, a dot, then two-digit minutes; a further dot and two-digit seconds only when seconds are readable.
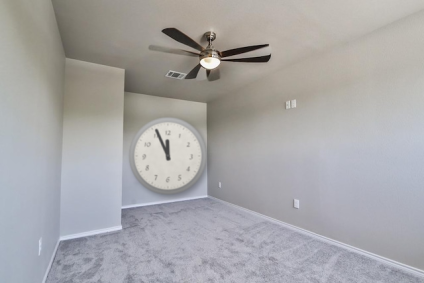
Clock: 11.56
